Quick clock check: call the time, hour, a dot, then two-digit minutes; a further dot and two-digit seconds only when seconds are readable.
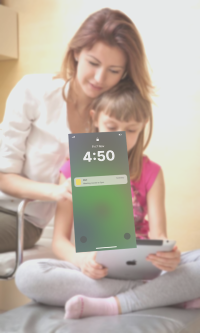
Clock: 4.50
